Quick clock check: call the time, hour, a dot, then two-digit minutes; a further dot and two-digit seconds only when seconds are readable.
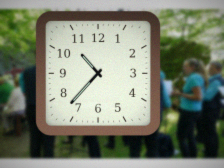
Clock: 10.37
